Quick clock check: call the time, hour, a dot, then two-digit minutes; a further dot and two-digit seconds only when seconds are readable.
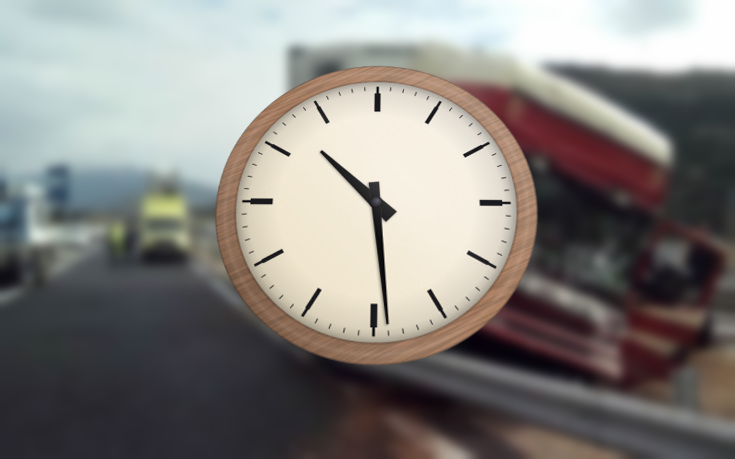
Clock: 10.29
